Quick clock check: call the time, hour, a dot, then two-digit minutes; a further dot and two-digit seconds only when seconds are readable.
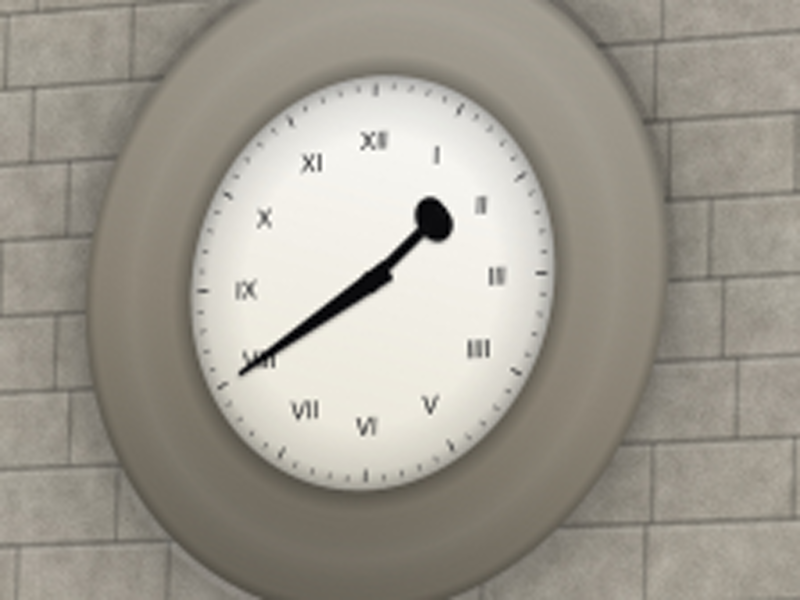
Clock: 1.40
